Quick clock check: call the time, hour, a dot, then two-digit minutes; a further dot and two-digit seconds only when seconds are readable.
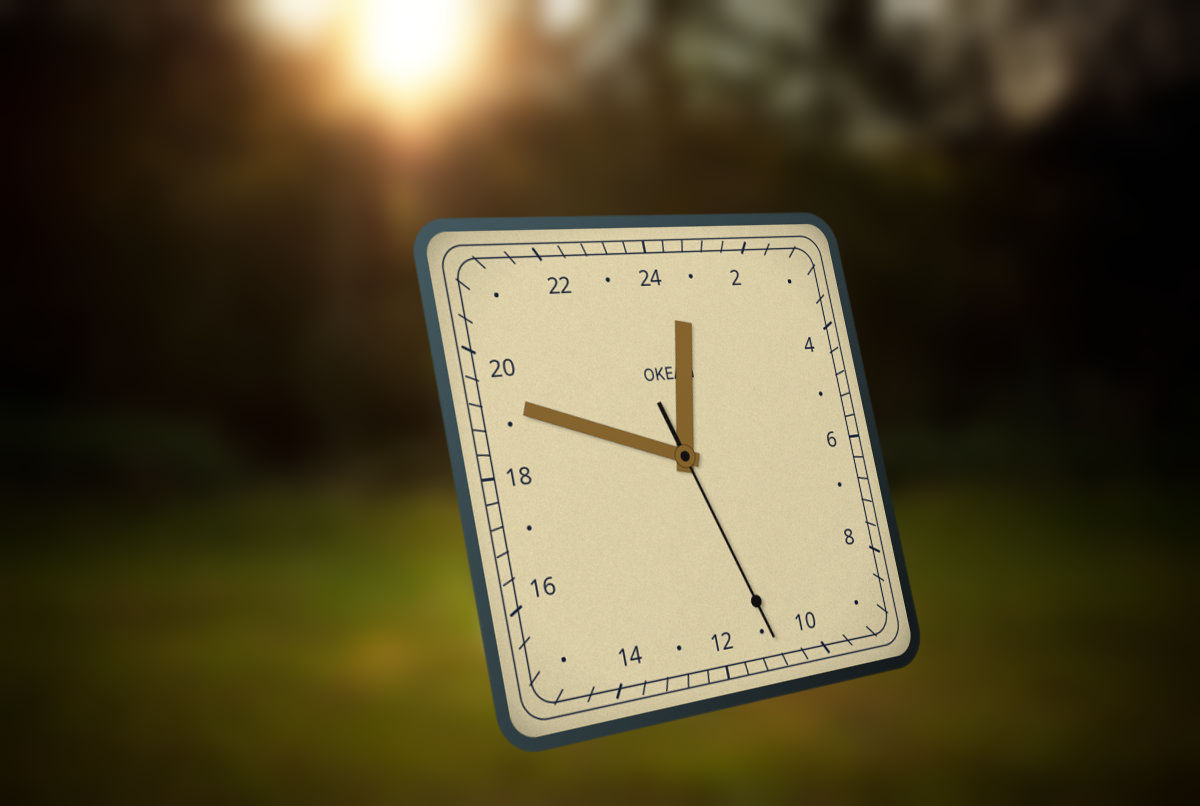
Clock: 0.48.27
